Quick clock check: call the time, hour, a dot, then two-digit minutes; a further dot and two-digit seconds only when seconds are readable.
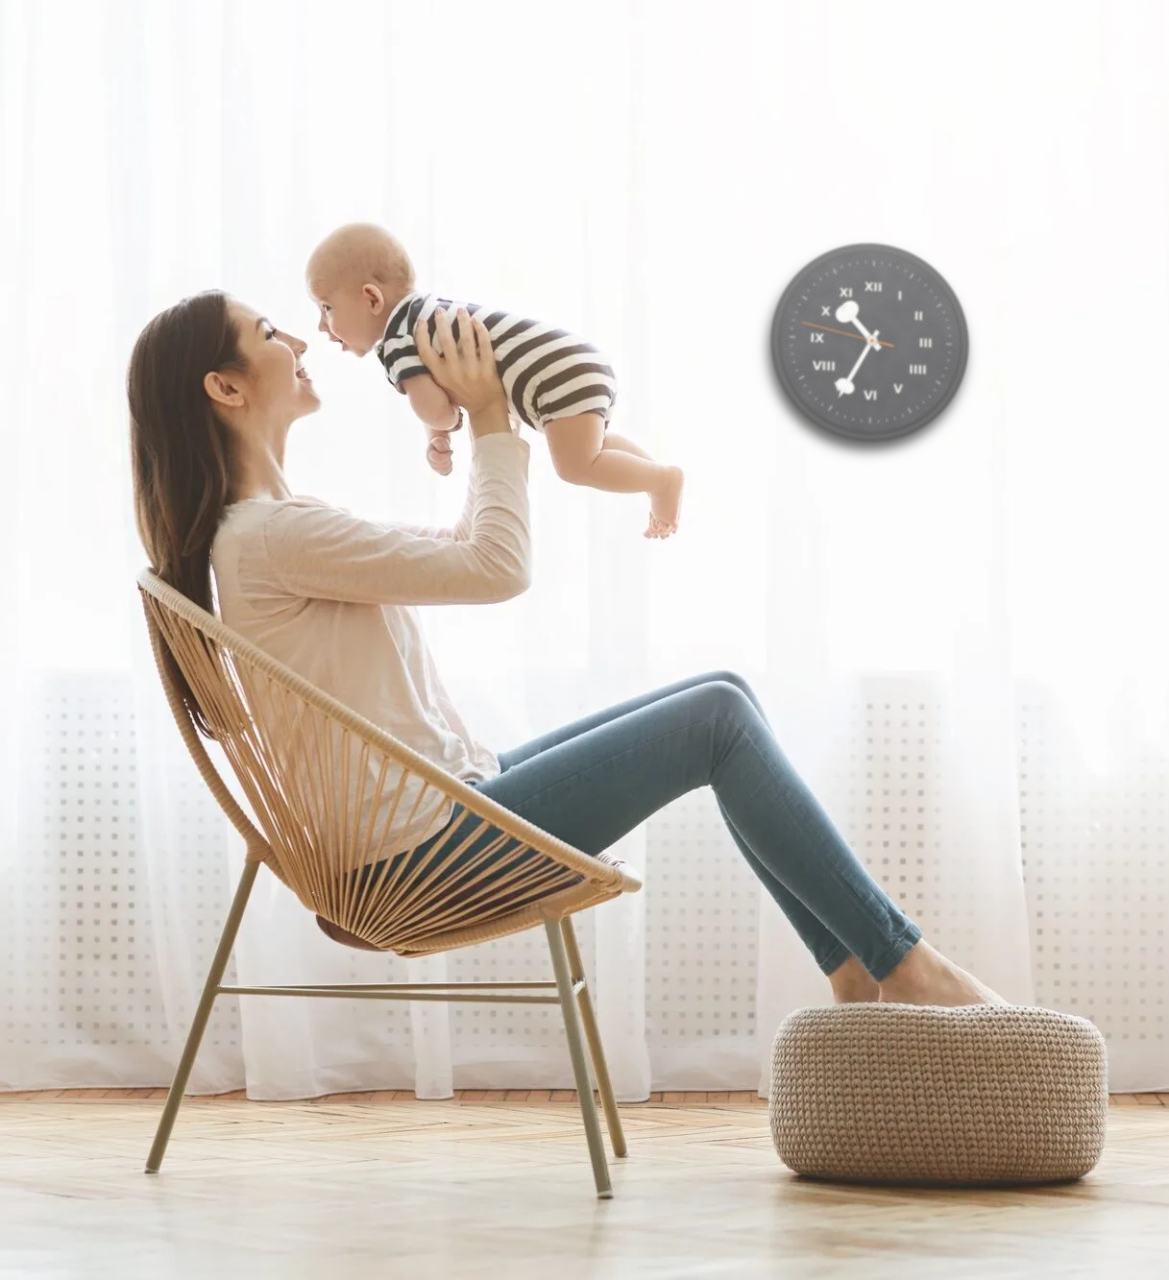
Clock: 10.34.47
